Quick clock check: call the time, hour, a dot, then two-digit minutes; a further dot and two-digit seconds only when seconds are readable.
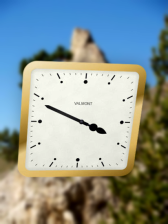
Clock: 3.49
